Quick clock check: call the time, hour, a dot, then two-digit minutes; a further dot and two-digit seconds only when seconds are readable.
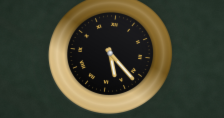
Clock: 5.22
